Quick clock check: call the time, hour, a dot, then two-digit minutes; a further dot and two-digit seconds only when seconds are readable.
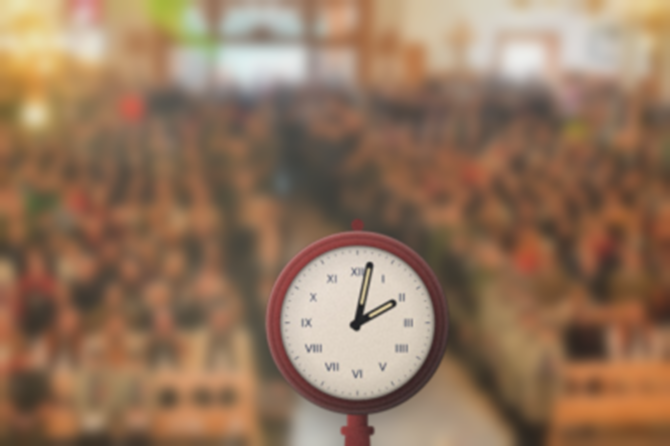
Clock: 2.02
